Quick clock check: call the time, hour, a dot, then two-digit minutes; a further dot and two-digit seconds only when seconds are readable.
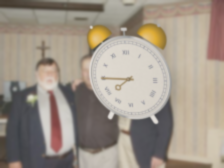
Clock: 7.45
